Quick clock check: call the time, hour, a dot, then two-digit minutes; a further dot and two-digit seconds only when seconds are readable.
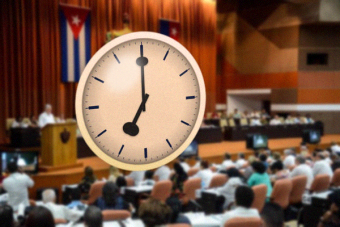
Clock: 7.00
